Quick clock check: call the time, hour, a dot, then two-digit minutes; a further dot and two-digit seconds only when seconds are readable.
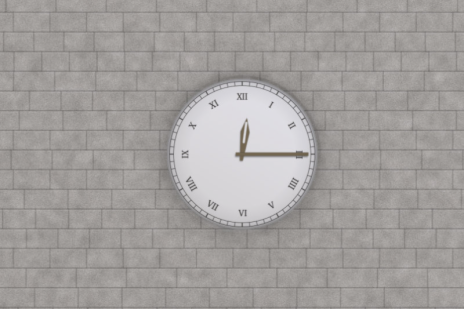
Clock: 12.15
